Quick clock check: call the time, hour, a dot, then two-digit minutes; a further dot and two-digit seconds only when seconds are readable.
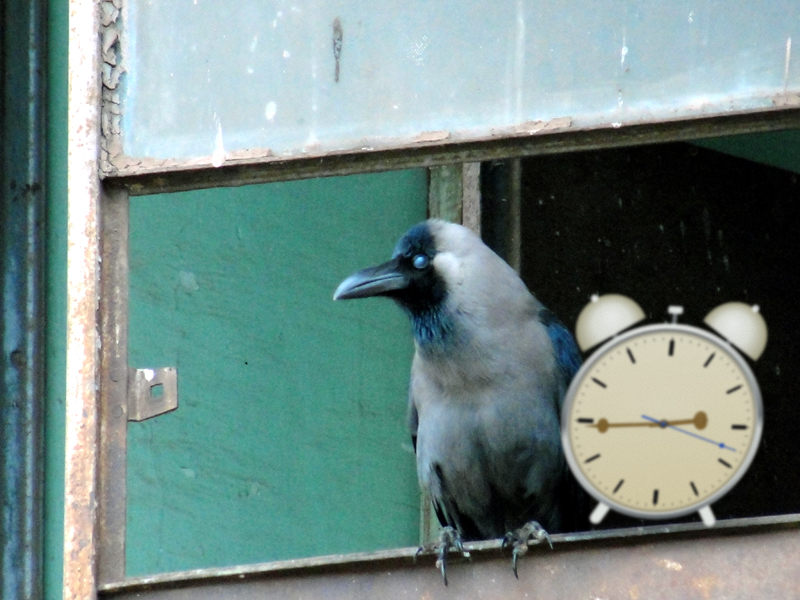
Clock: 2.44.18
